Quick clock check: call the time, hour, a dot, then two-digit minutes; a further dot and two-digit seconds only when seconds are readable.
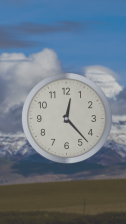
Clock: 12.23
